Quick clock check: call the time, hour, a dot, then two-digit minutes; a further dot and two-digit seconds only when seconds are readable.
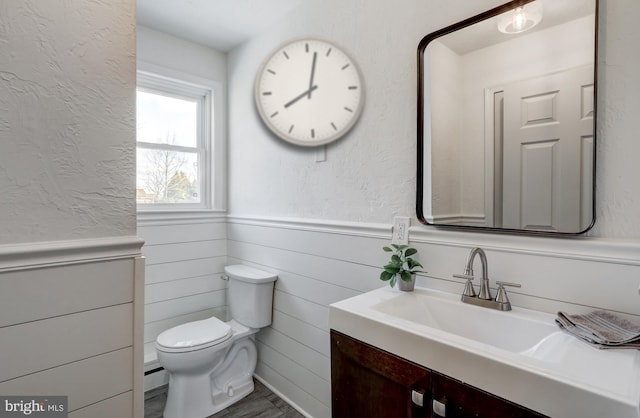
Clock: 8.02
